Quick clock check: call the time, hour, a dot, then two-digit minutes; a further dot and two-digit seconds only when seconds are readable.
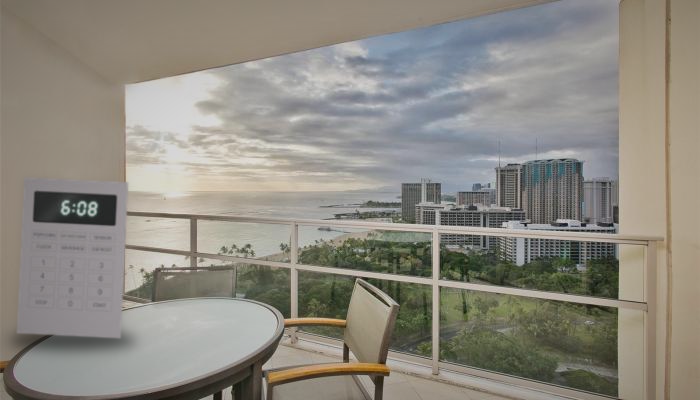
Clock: 6.08
